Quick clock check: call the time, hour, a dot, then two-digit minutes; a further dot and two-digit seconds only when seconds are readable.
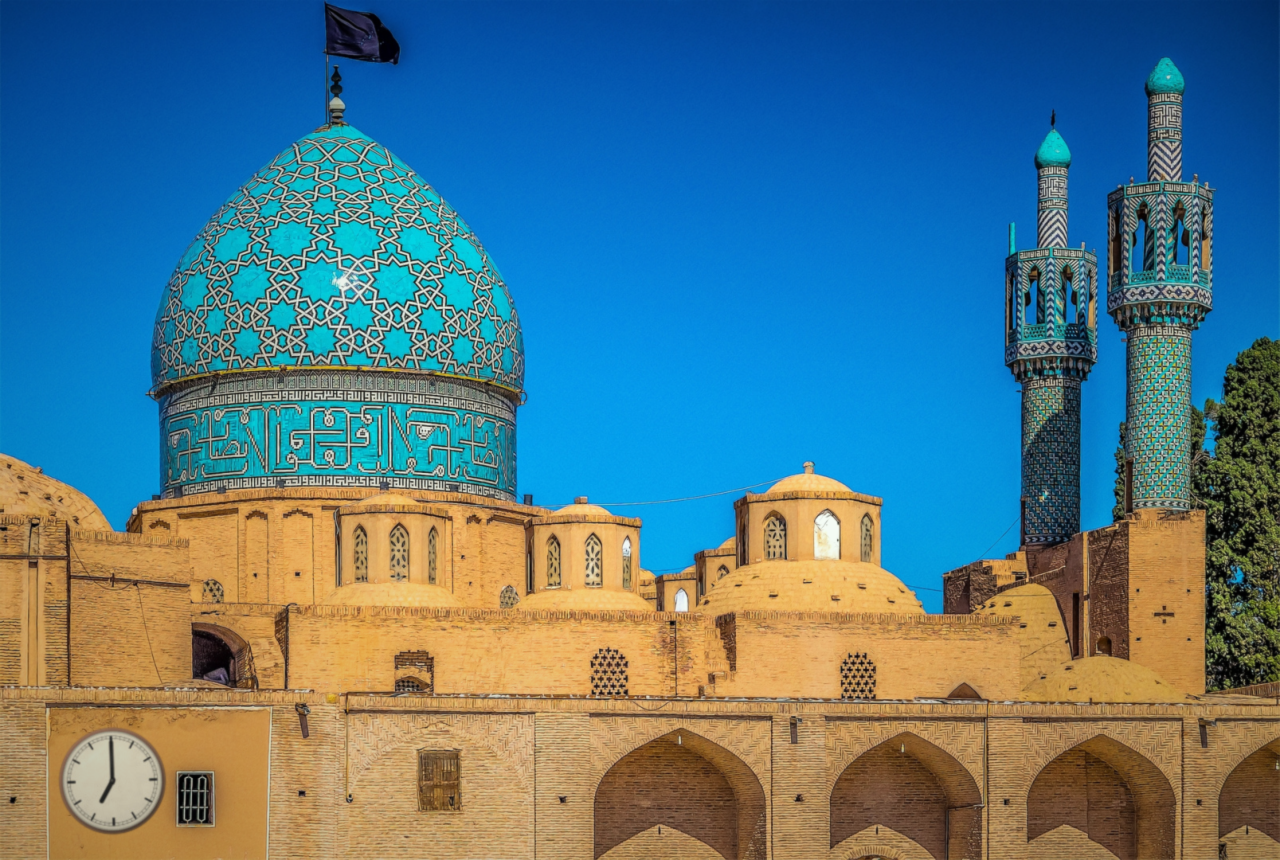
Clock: 7.00
